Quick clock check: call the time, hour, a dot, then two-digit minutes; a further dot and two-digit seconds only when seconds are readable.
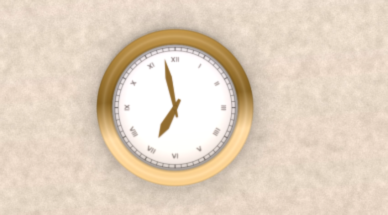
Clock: 6.58
